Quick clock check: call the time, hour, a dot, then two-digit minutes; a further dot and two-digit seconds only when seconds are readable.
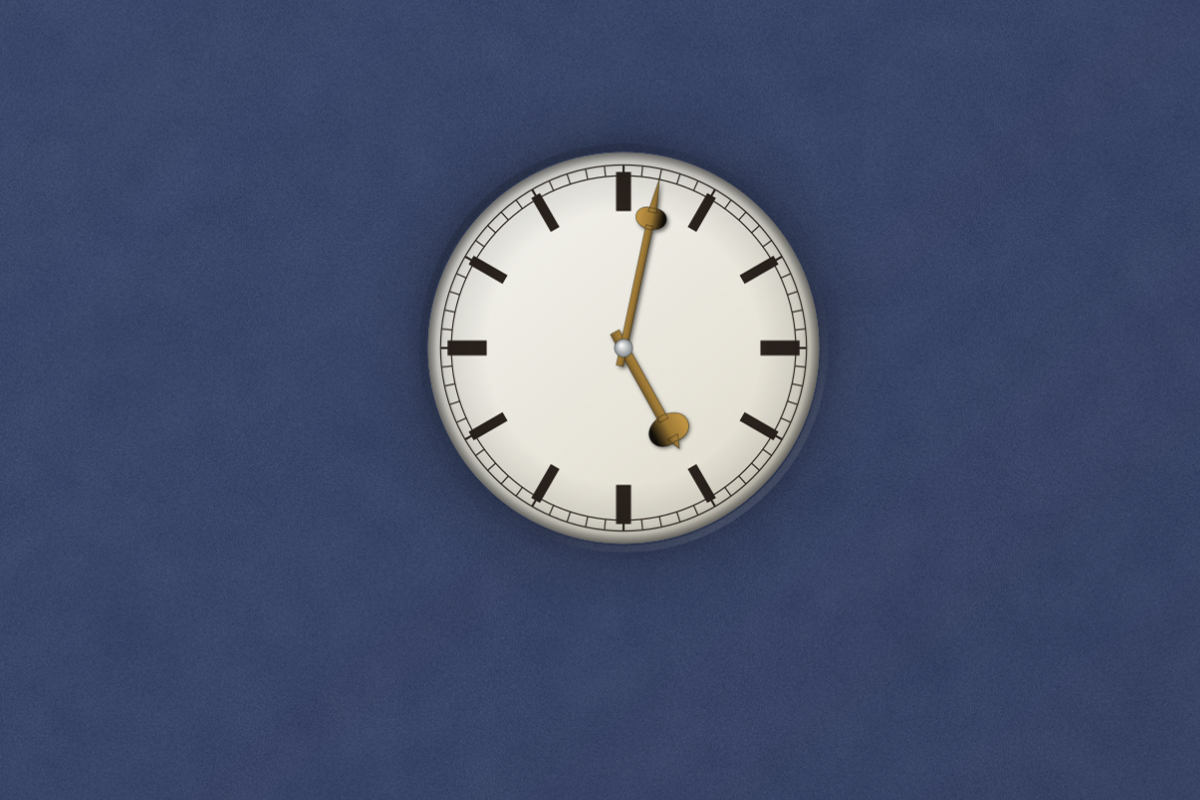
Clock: 5.02
